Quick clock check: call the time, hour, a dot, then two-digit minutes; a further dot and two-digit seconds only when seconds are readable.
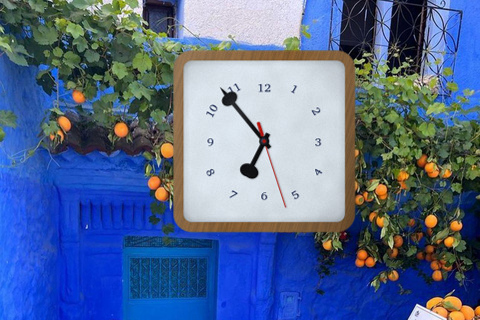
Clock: 6.53.27
